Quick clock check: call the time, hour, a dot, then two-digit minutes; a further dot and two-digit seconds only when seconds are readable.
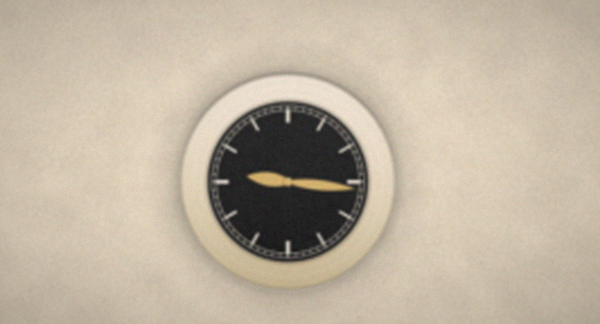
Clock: 9.16
